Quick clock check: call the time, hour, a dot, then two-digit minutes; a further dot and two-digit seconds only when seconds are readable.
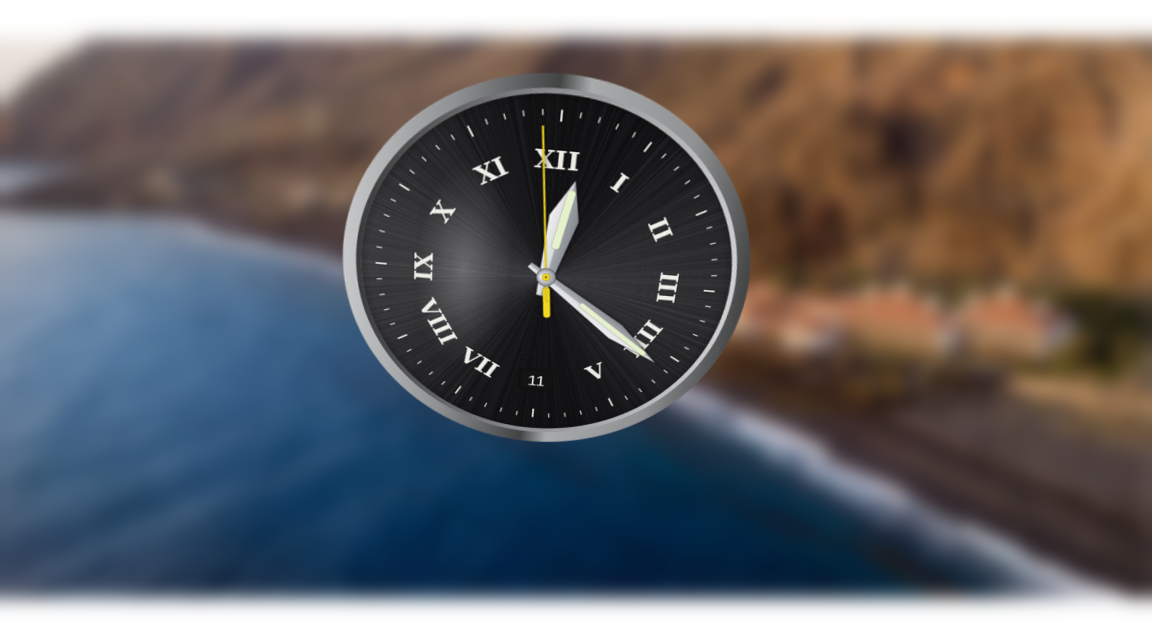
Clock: 12.20.59
